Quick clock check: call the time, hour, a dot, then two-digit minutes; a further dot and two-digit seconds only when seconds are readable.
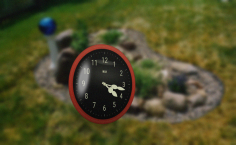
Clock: 4.17
